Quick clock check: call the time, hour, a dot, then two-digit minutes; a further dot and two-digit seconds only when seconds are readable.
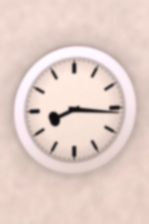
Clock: 8.16
